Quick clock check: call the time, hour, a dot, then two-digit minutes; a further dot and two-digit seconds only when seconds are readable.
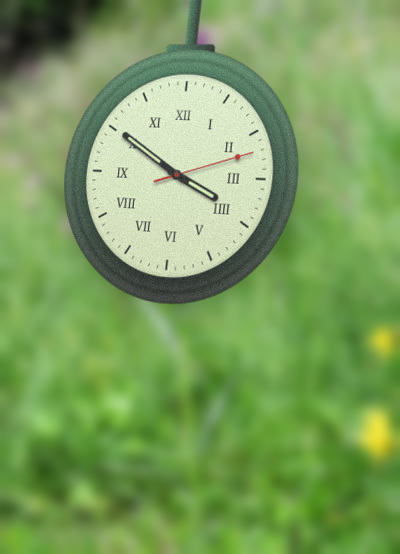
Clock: 3.50.12
